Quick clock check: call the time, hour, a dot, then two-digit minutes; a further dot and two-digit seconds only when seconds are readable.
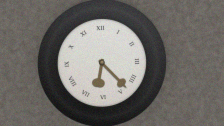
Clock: 6.23
